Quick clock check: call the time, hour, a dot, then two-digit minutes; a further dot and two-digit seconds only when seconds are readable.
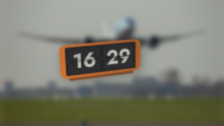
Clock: 16.29
